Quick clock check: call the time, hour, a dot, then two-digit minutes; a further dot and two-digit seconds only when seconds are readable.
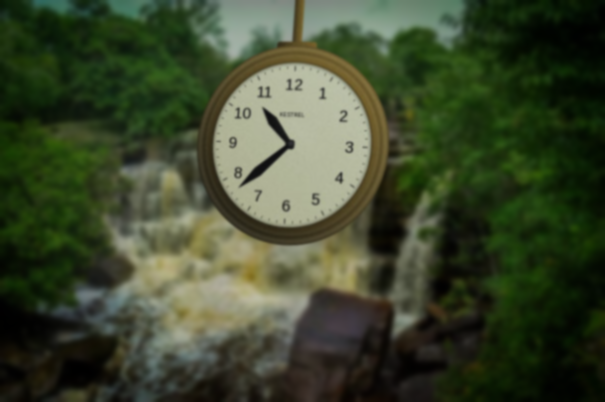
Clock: 10.38
